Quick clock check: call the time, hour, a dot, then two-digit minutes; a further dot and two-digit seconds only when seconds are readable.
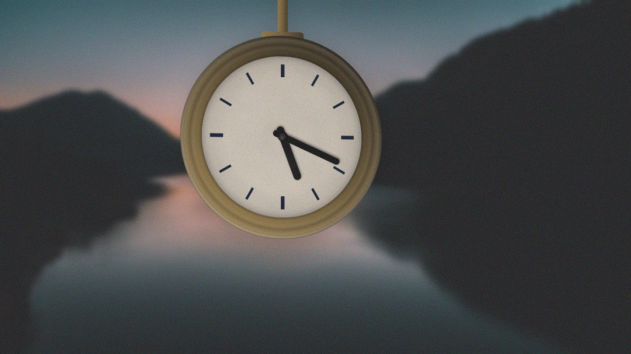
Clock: 5.19
